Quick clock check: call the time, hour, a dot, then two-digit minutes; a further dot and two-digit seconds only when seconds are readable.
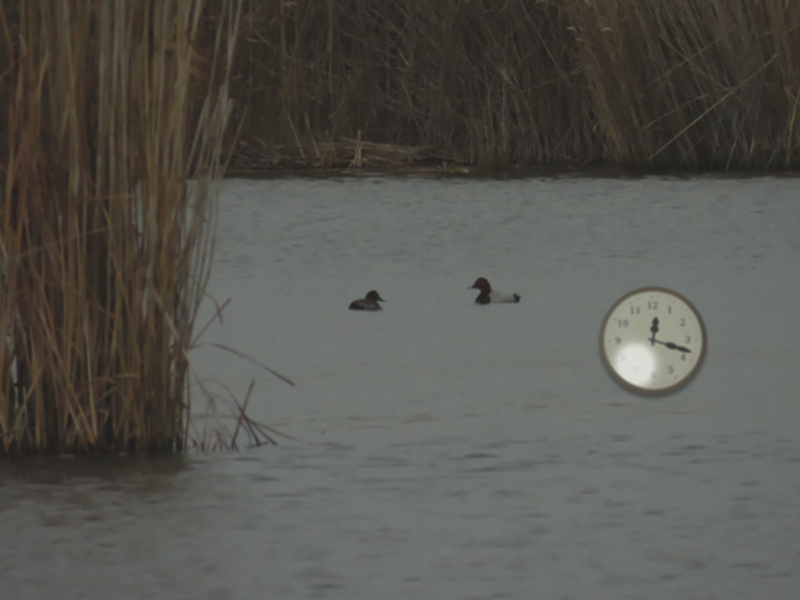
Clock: 12.18
